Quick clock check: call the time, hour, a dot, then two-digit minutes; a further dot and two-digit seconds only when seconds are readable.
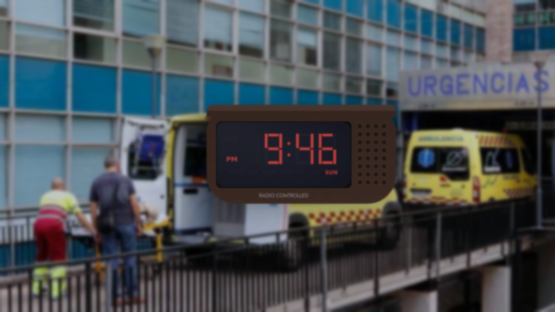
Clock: 9.46
